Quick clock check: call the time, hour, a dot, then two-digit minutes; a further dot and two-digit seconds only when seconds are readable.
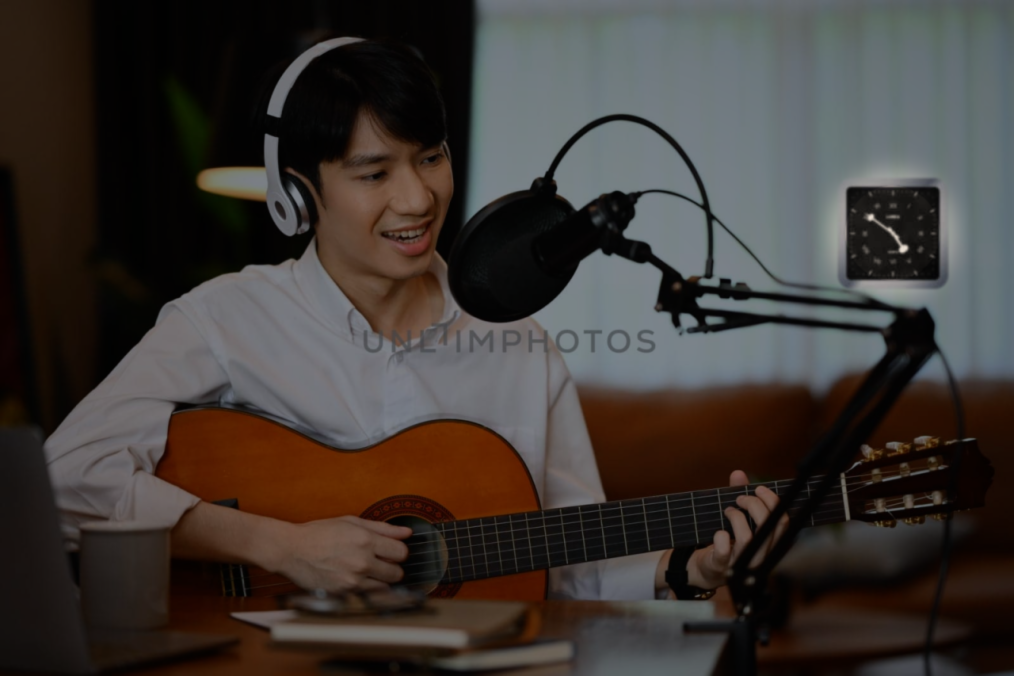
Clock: 4.51
